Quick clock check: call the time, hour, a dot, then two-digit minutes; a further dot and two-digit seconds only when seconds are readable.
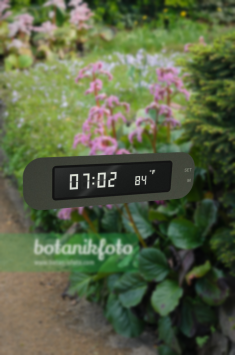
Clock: 7.02
